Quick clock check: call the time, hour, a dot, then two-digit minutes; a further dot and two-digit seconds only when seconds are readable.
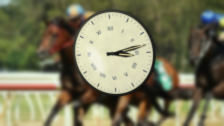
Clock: 3.13
